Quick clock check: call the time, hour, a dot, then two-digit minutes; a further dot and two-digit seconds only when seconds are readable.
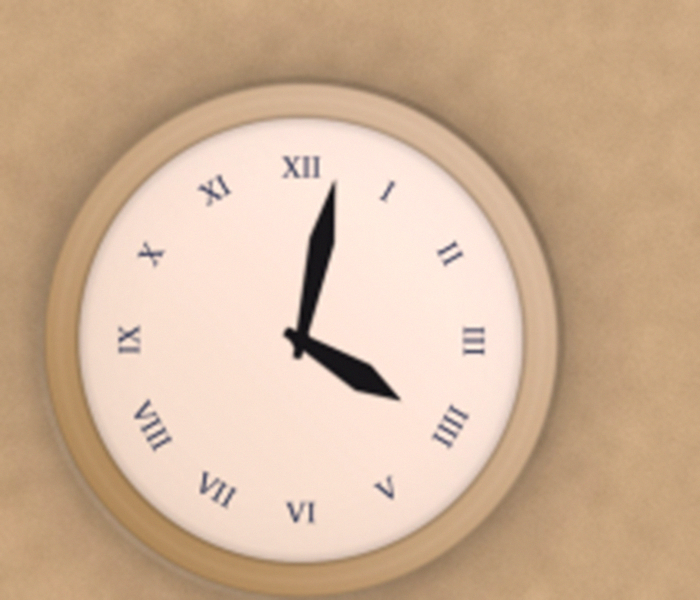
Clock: 4.02
